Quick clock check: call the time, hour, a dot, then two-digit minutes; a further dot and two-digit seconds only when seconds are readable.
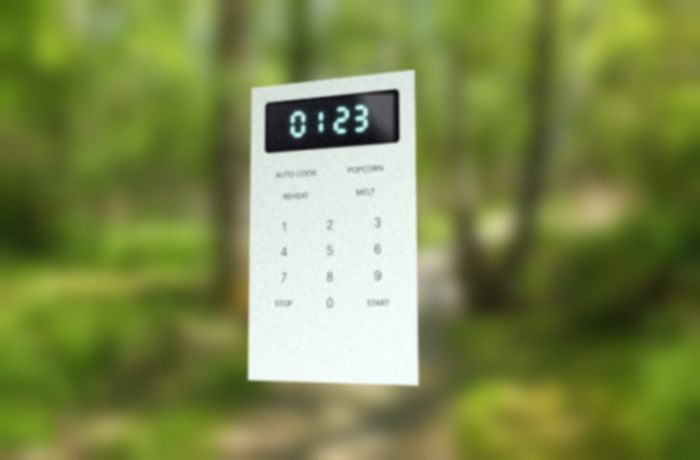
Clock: 1.23
